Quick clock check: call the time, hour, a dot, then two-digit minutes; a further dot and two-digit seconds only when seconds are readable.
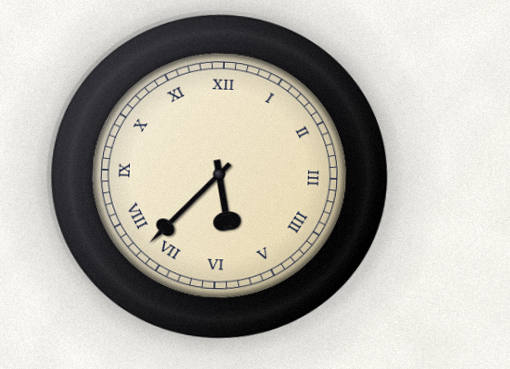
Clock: 5.37
